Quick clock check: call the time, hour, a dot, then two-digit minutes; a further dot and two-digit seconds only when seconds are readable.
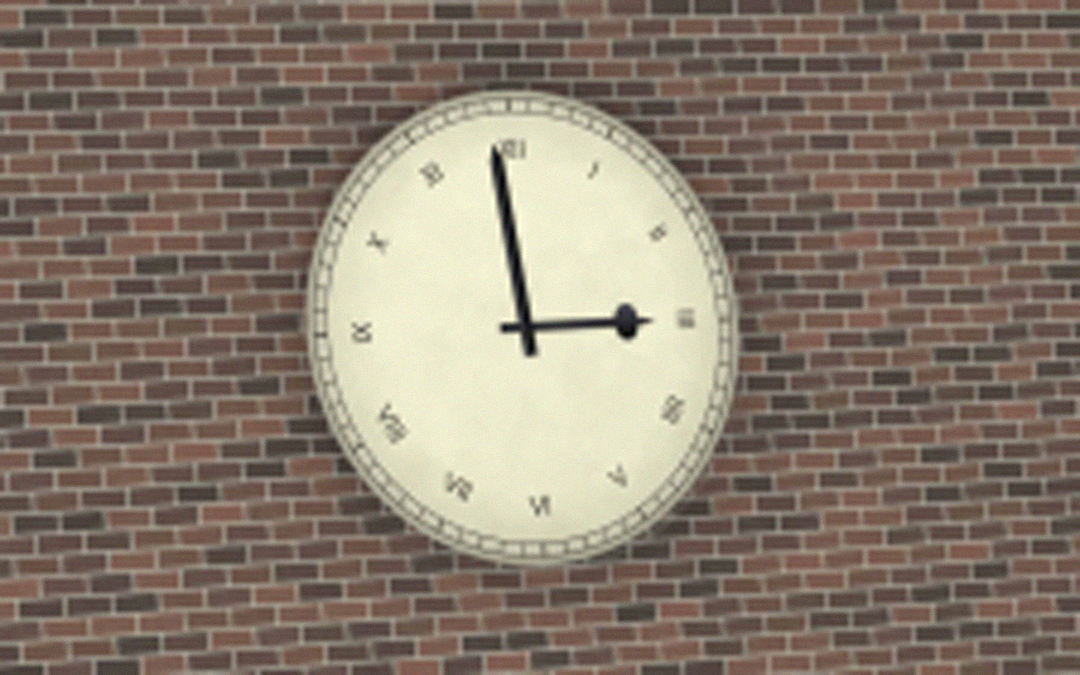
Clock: 2.59
